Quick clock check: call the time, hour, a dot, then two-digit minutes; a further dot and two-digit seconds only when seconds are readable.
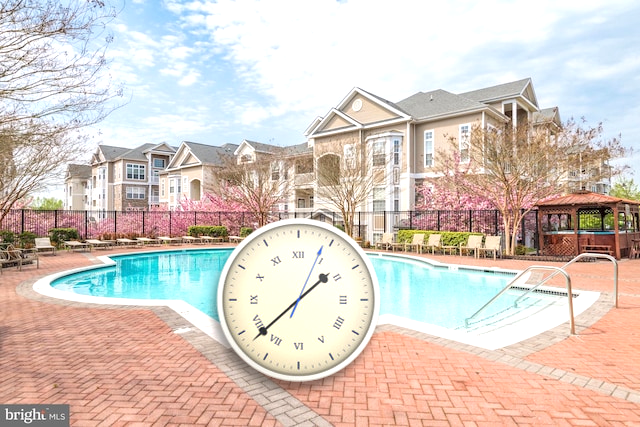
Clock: 1.38.04
